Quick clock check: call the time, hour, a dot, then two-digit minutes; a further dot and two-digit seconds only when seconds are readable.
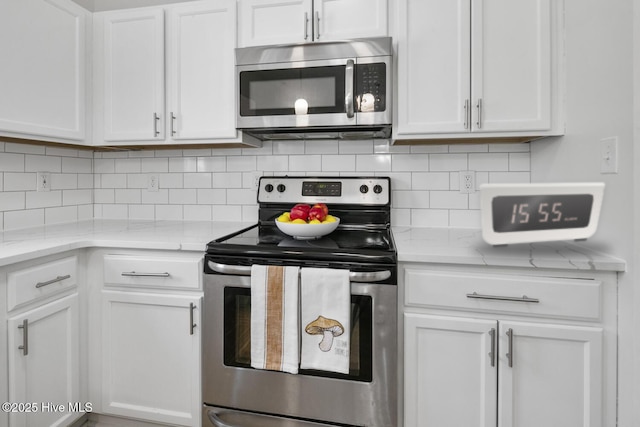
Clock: 15.55
